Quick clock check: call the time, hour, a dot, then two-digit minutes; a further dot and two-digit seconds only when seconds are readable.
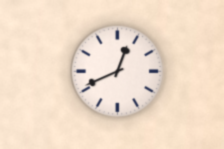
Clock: 12.41
